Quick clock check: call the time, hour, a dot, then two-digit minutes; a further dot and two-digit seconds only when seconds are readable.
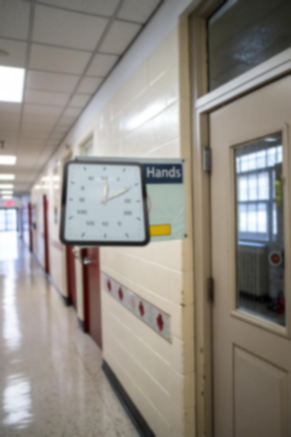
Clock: 12.10
